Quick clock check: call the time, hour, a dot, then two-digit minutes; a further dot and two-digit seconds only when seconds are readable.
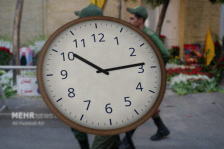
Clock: 10.14
